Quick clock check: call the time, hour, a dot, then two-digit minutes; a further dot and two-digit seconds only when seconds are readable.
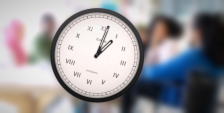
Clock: 1.01
